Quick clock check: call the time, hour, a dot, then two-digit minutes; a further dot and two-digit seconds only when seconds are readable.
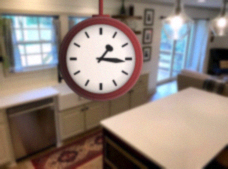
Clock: 1.16
